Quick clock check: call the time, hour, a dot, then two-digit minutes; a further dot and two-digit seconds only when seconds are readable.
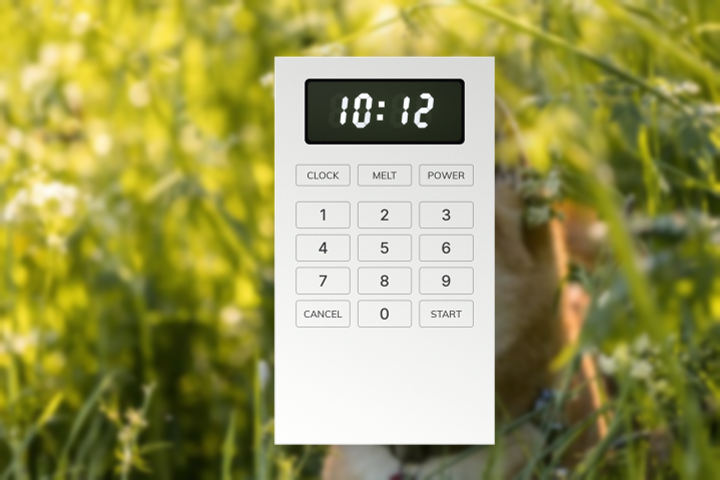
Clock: 10.12
